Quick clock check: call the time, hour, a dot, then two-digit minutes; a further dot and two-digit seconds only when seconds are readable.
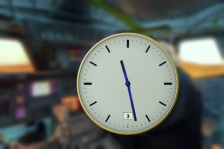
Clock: 11.28
